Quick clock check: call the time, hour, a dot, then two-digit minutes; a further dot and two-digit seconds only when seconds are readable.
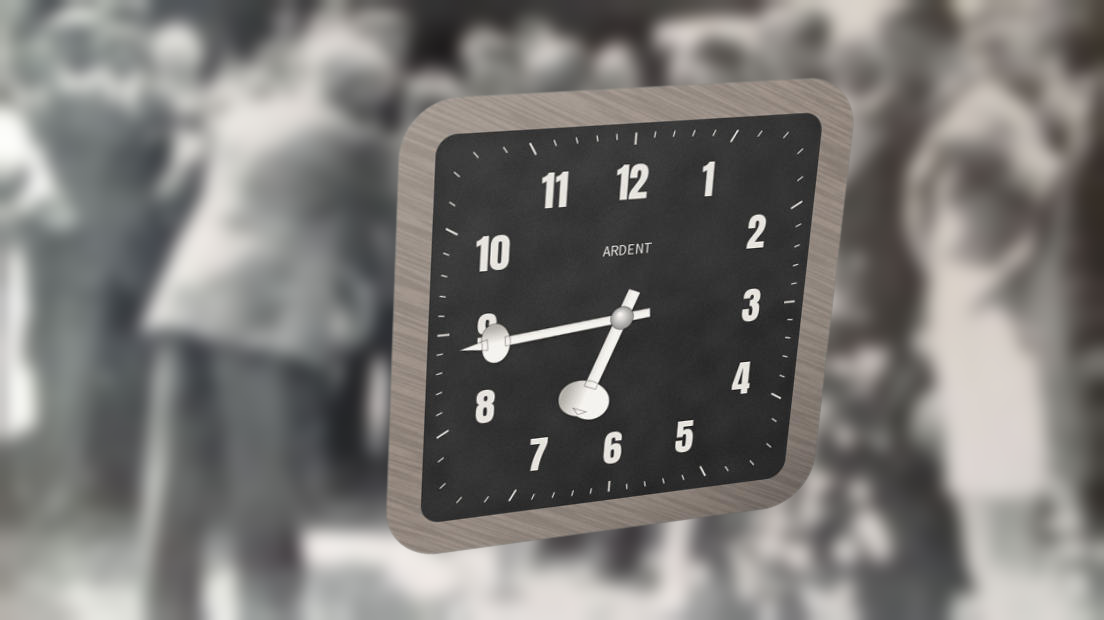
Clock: 6.44
